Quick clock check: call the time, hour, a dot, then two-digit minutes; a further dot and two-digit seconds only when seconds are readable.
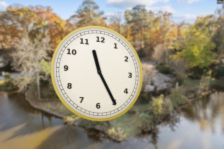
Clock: 11.25
